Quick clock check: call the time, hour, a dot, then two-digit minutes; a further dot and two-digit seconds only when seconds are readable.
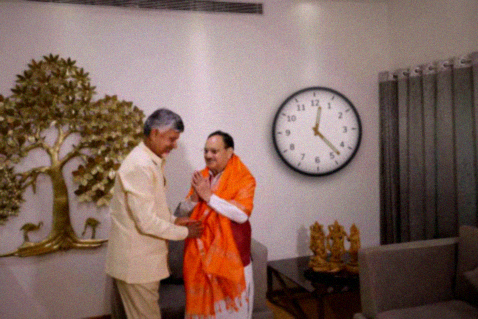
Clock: 12.23
